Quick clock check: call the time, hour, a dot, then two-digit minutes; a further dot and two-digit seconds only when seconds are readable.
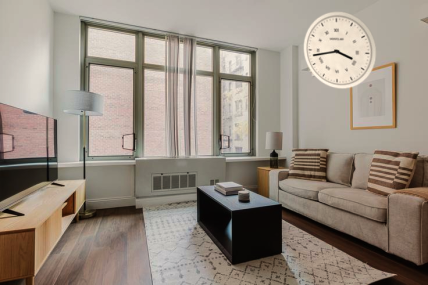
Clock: 3.43
